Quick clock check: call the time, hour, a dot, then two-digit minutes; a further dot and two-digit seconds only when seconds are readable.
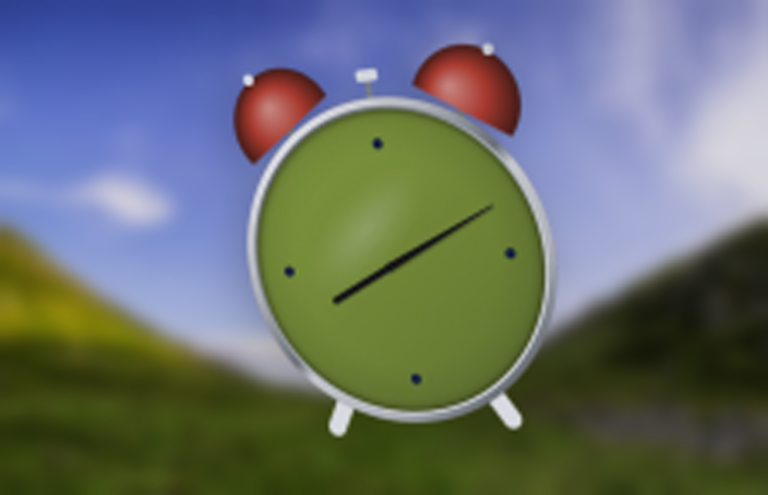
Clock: 8.11
